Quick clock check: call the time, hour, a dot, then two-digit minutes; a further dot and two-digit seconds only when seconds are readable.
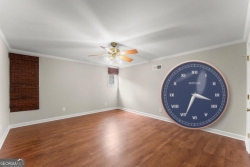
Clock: 3.34
